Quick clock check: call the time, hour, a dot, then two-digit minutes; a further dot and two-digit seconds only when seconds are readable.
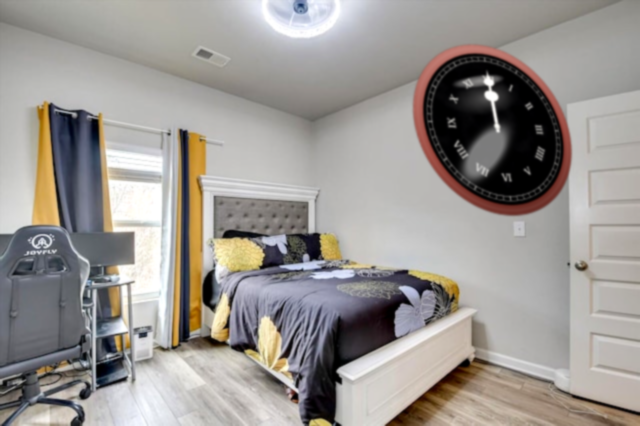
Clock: 12.00
